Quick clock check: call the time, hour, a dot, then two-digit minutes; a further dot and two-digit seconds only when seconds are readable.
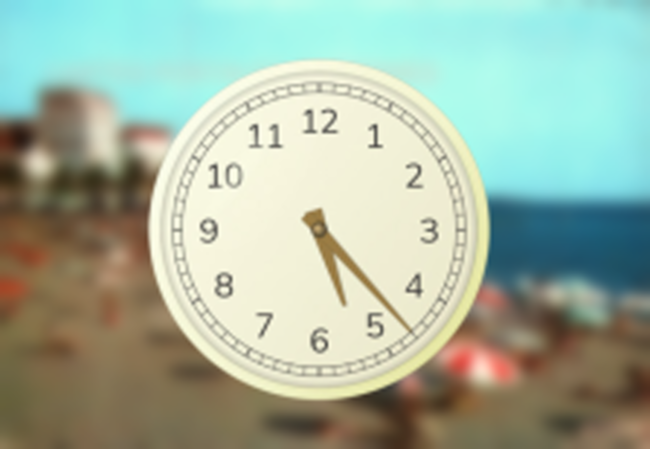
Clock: 5.23
